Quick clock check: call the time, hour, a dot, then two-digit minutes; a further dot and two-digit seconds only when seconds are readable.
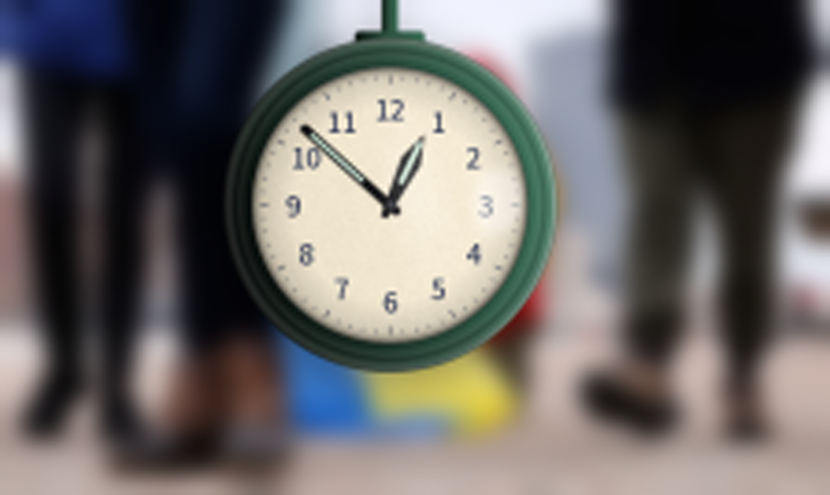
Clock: 12.52
